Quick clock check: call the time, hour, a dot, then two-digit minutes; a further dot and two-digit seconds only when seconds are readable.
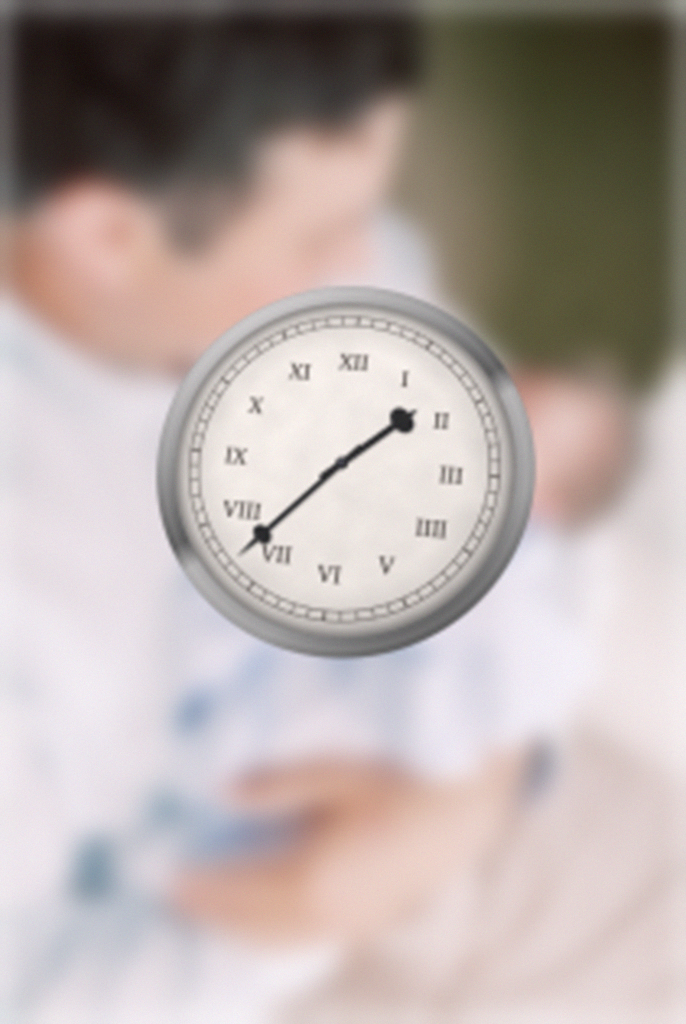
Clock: 1.37
